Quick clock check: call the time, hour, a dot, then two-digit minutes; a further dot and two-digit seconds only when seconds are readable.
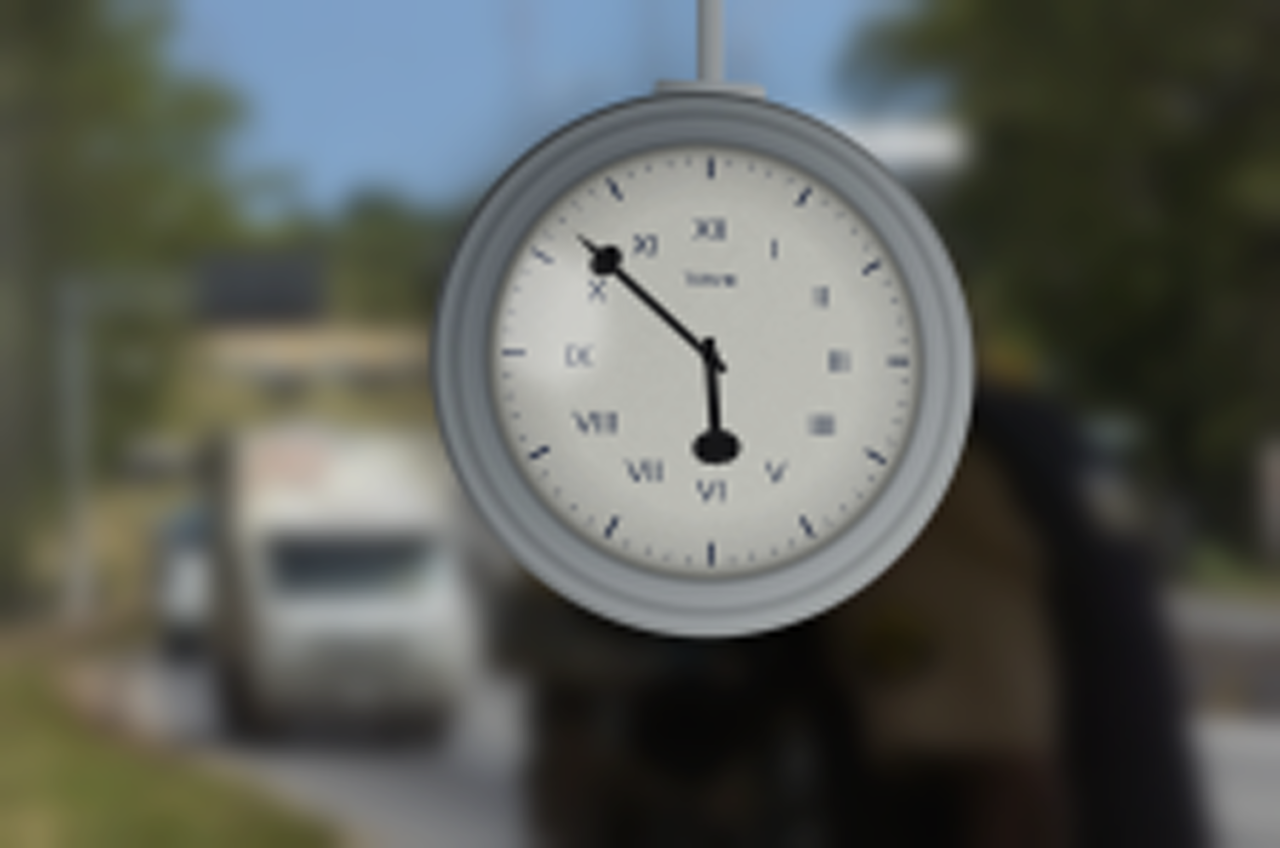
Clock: 5.52
